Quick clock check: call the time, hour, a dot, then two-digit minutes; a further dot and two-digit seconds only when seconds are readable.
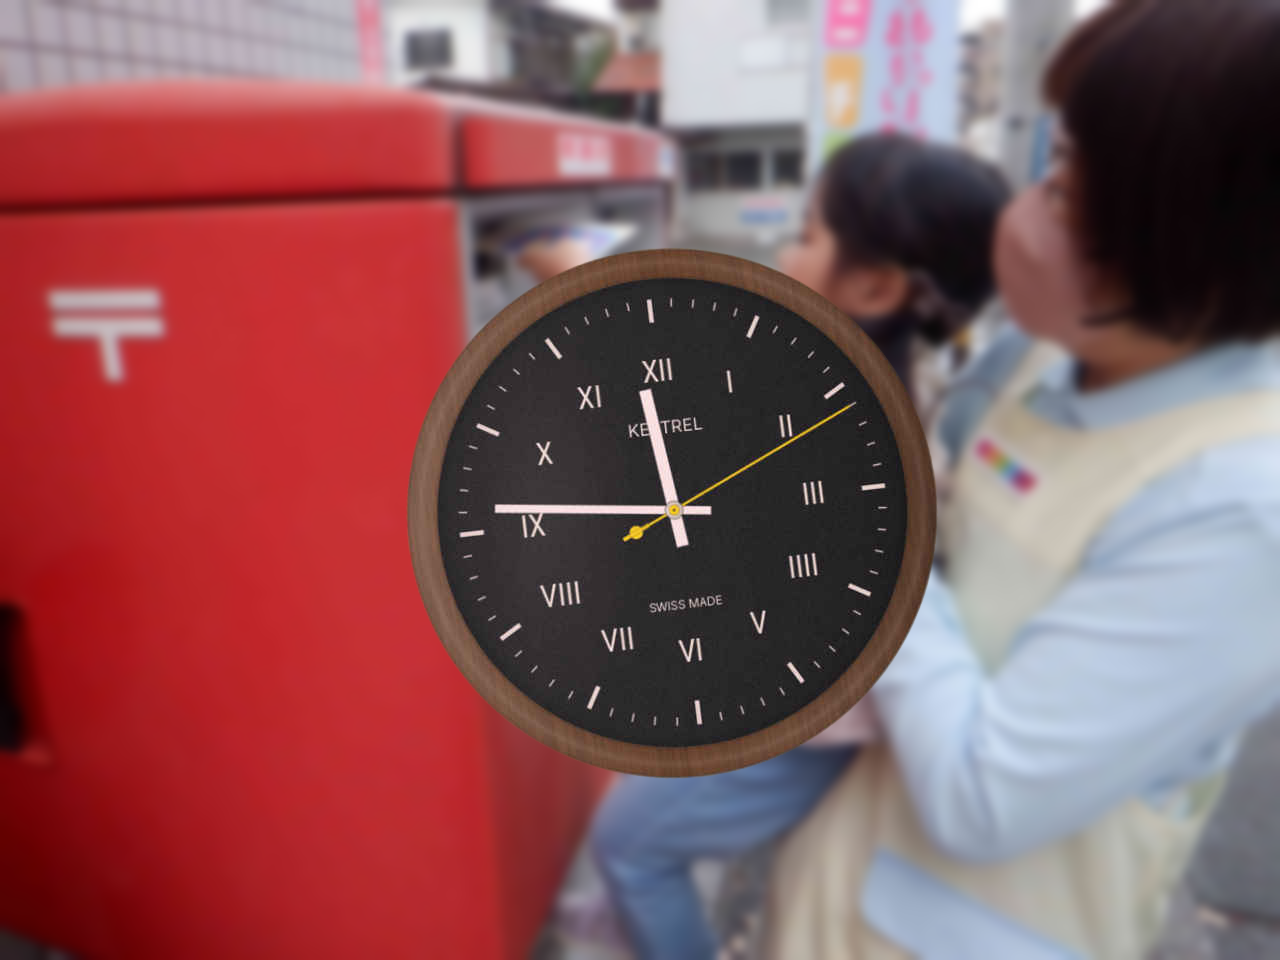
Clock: 11.46.11
